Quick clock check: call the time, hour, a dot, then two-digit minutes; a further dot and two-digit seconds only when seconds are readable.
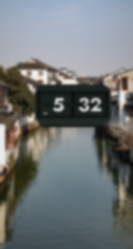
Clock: 5.32
